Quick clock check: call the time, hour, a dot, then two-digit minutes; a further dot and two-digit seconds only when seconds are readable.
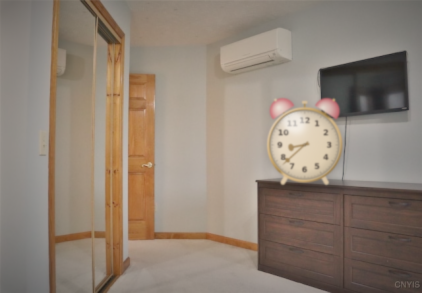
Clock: 8.38
